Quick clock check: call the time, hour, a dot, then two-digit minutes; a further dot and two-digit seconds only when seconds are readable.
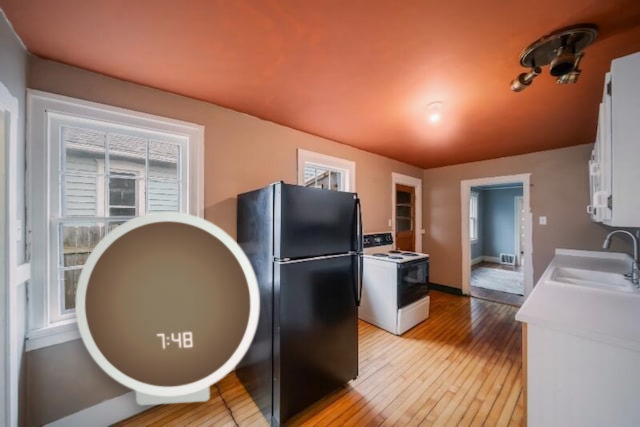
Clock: 7.48
